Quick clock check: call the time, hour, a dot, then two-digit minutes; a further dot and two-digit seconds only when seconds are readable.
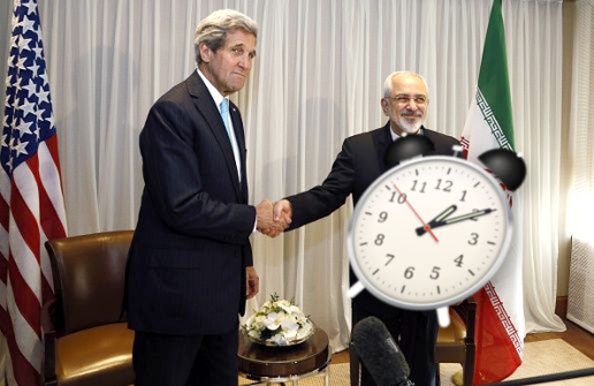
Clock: 1.09.51
